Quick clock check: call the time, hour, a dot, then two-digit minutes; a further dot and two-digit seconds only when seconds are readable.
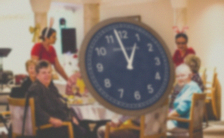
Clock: 12.58
